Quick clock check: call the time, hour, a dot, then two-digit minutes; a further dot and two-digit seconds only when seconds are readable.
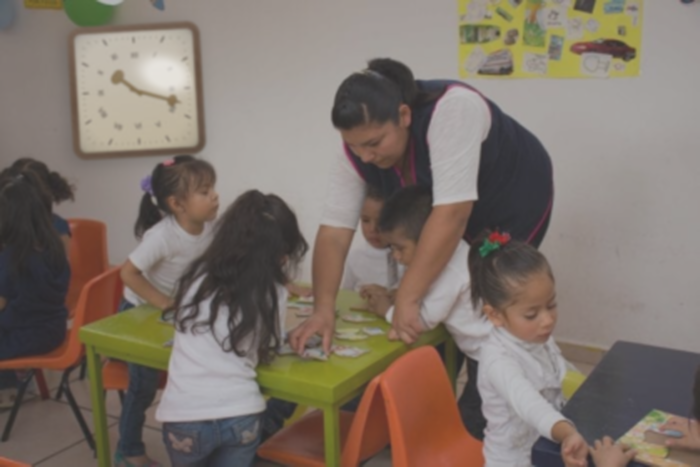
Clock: 10.18
